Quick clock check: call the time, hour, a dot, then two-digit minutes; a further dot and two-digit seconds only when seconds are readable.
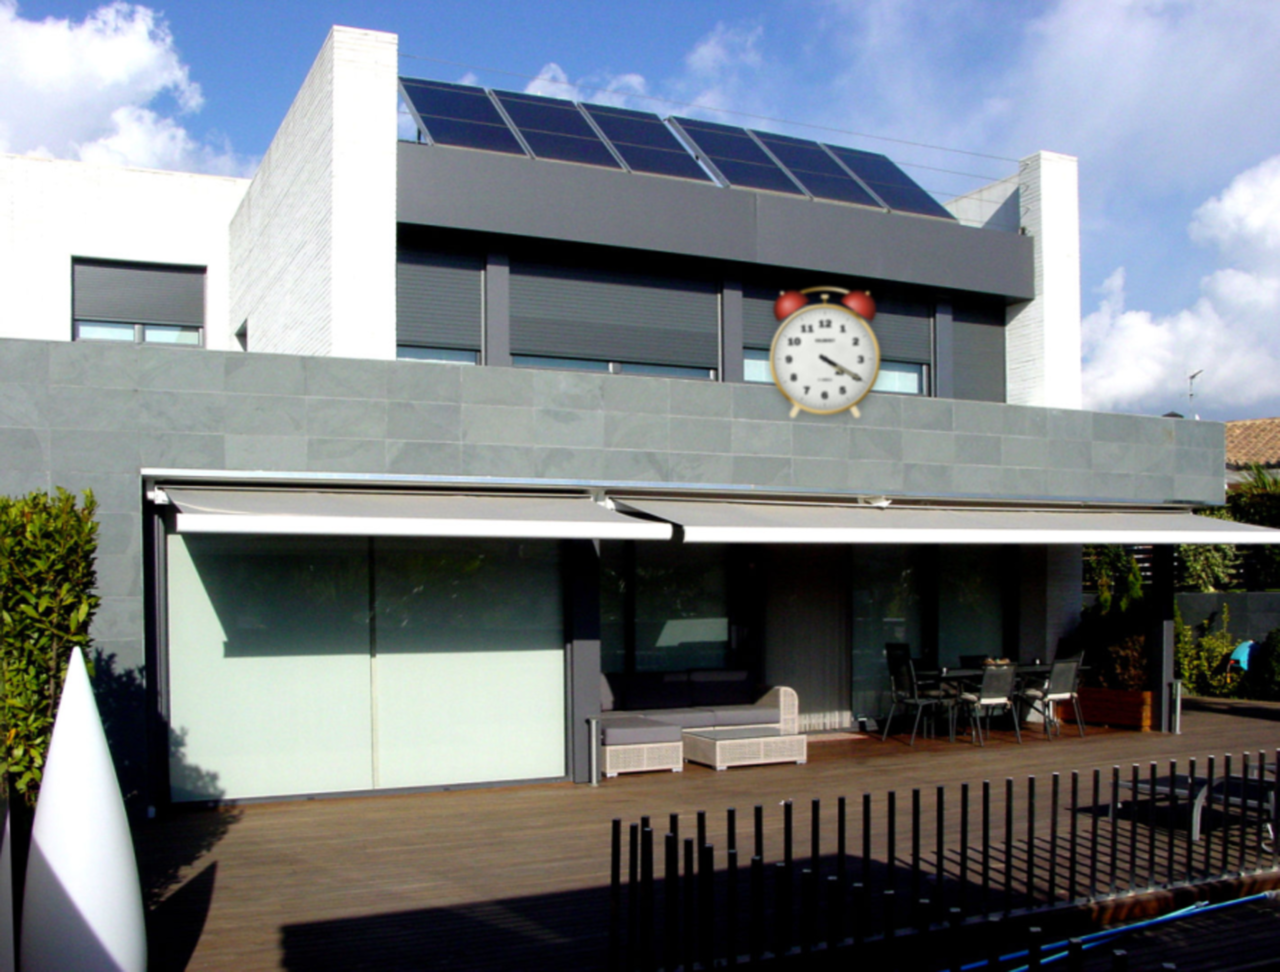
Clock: 4.20
